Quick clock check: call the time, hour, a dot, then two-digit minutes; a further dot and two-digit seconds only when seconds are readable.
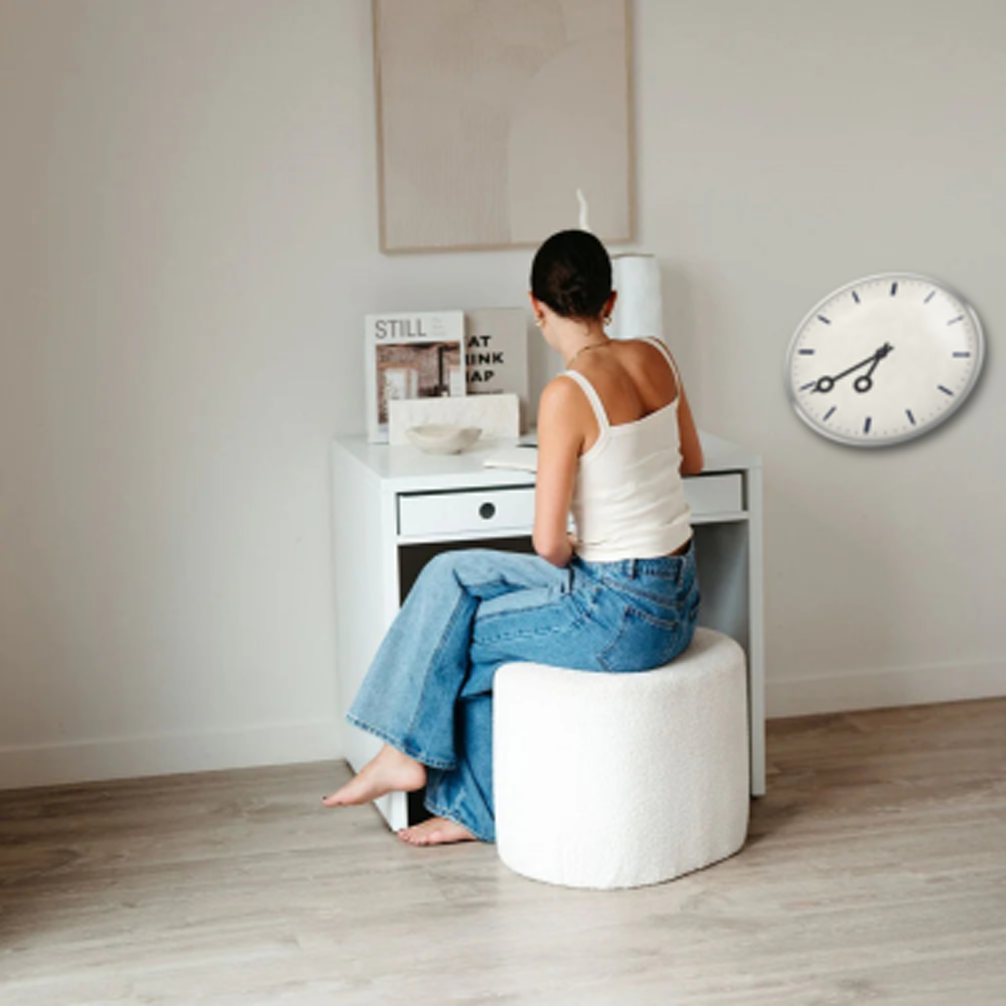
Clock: 6.39
